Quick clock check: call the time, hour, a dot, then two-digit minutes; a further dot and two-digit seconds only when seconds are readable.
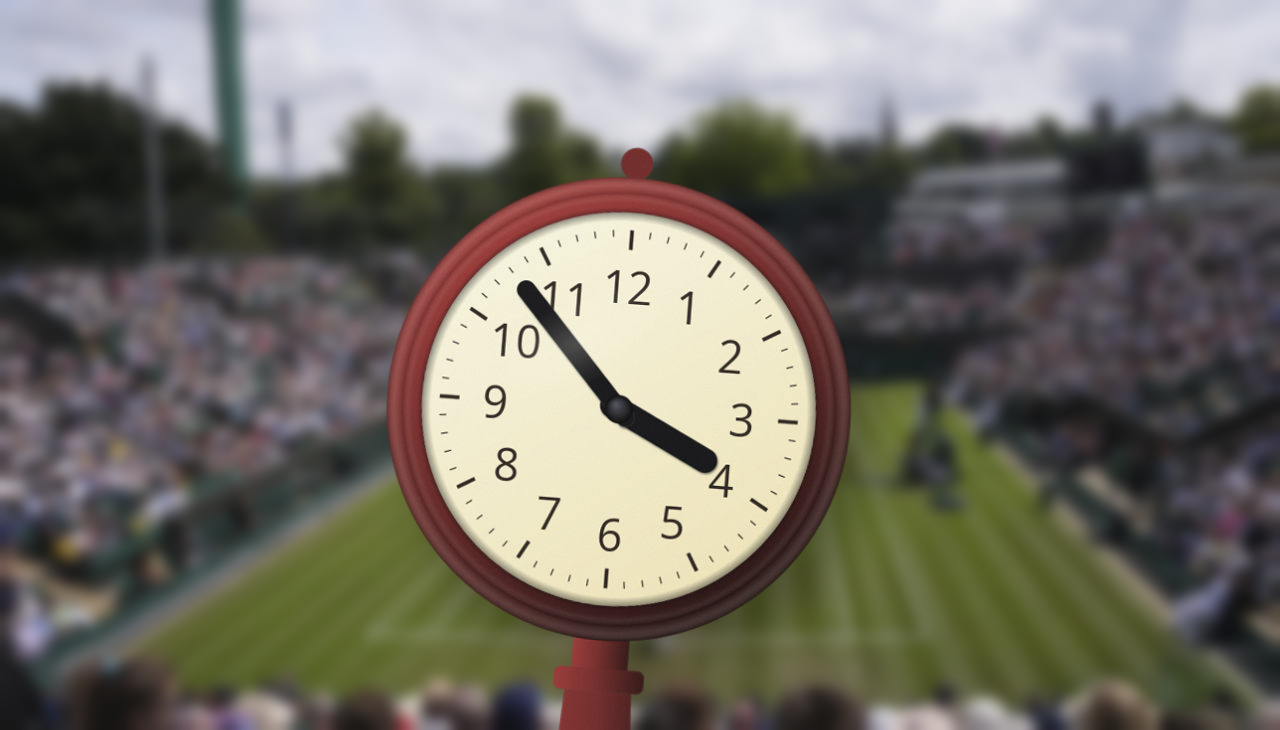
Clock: 3.53
